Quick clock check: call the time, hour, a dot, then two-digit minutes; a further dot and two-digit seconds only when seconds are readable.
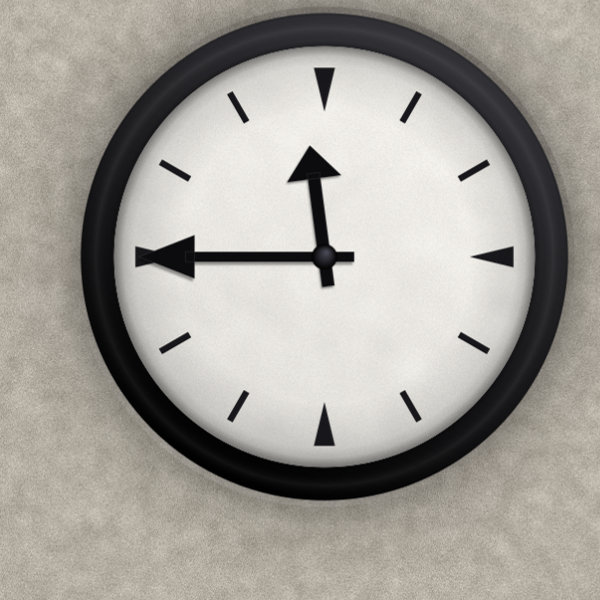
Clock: 11.45
